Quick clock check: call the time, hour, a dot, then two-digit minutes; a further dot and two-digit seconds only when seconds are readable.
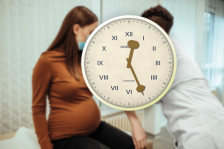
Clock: 12.26
